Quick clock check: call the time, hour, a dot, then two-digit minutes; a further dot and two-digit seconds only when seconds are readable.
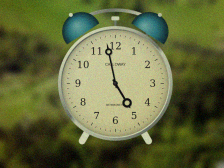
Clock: 4.58
